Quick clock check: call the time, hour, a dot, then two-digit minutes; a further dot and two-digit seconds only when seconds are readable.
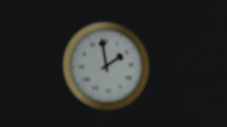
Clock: 1.59
